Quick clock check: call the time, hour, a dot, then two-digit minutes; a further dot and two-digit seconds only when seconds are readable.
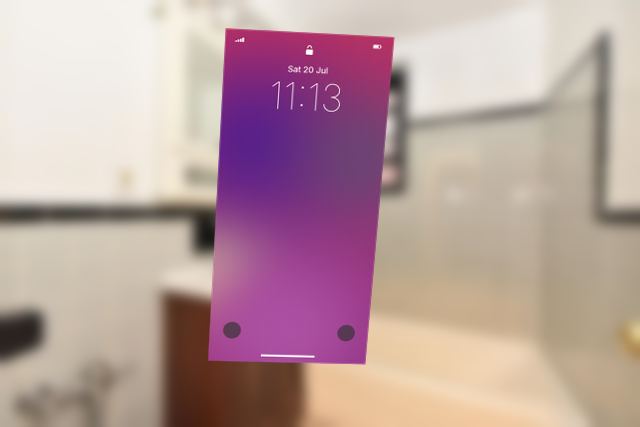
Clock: 11.13
